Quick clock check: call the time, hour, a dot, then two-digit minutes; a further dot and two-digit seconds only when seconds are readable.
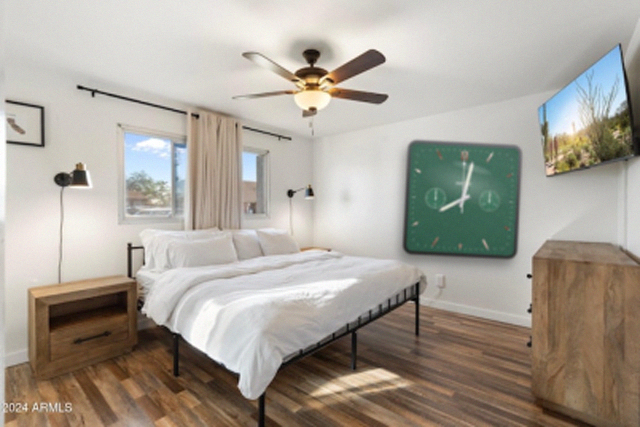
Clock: 8.02
